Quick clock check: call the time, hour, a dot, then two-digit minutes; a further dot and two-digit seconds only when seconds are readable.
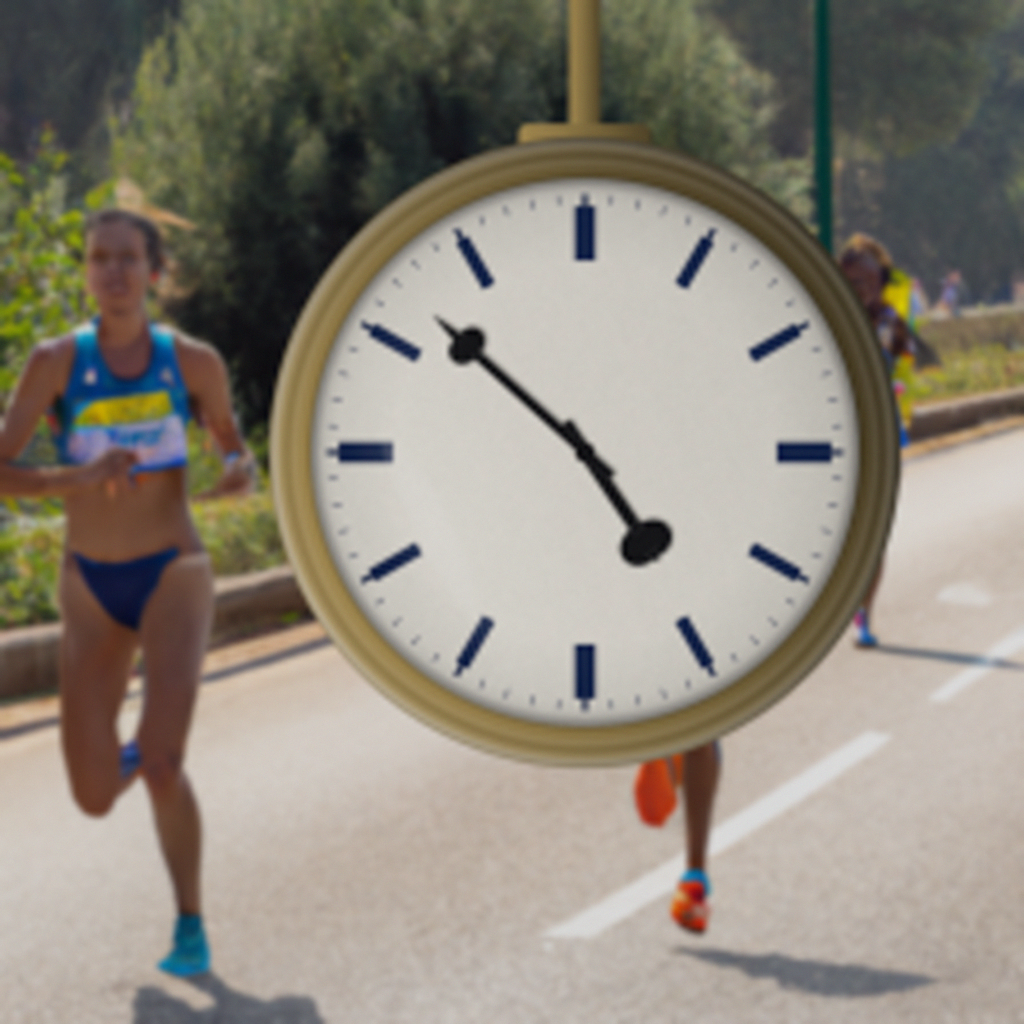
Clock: 4.52
